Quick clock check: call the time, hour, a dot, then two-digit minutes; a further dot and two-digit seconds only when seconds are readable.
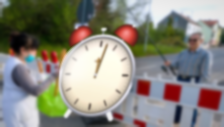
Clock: 12.02
